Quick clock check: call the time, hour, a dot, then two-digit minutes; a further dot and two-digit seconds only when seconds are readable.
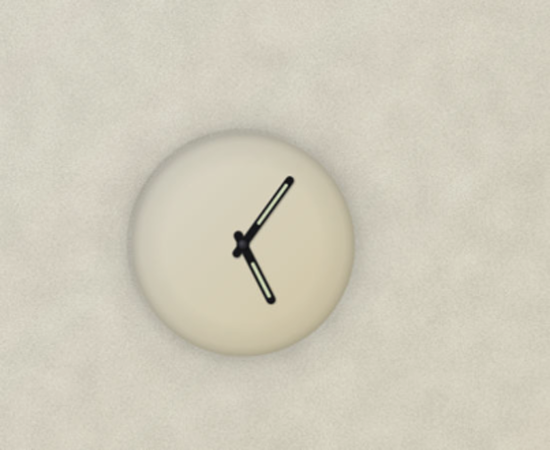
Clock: 5.06
